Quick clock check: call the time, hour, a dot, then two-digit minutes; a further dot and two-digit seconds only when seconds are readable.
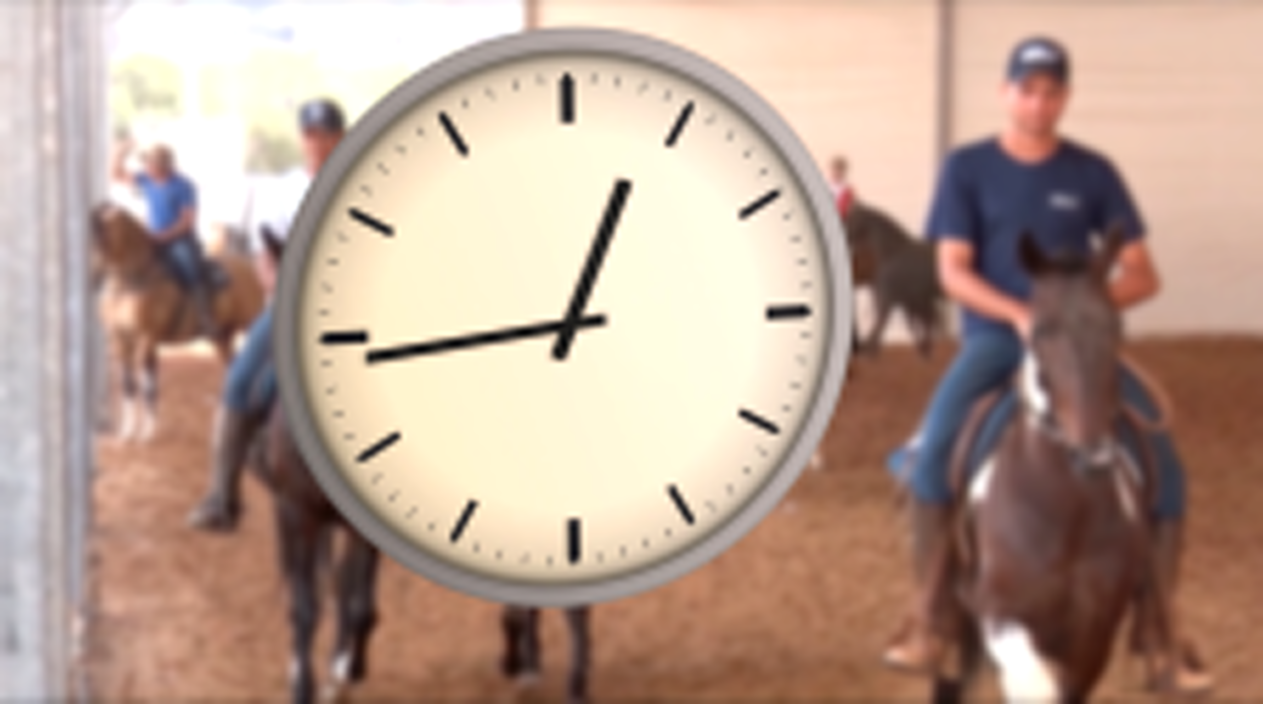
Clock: 12.44
